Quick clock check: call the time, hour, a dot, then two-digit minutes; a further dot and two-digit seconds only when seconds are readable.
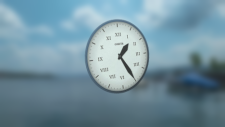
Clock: 1.25
